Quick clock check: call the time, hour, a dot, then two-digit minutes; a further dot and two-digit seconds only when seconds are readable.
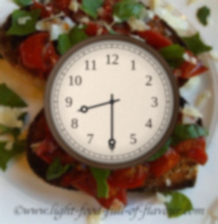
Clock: 8.30
